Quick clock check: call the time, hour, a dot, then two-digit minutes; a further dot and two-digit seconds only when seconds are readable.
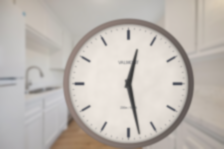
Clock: 12.28
